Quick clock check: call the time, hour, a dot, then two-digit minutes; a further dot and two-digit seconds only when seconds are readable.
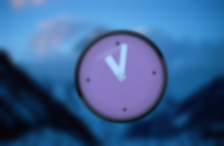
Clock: 11.02
